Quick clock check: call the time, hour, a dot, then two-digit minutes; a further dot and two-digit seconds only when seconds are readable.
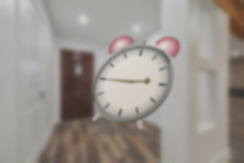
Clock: 2.45
